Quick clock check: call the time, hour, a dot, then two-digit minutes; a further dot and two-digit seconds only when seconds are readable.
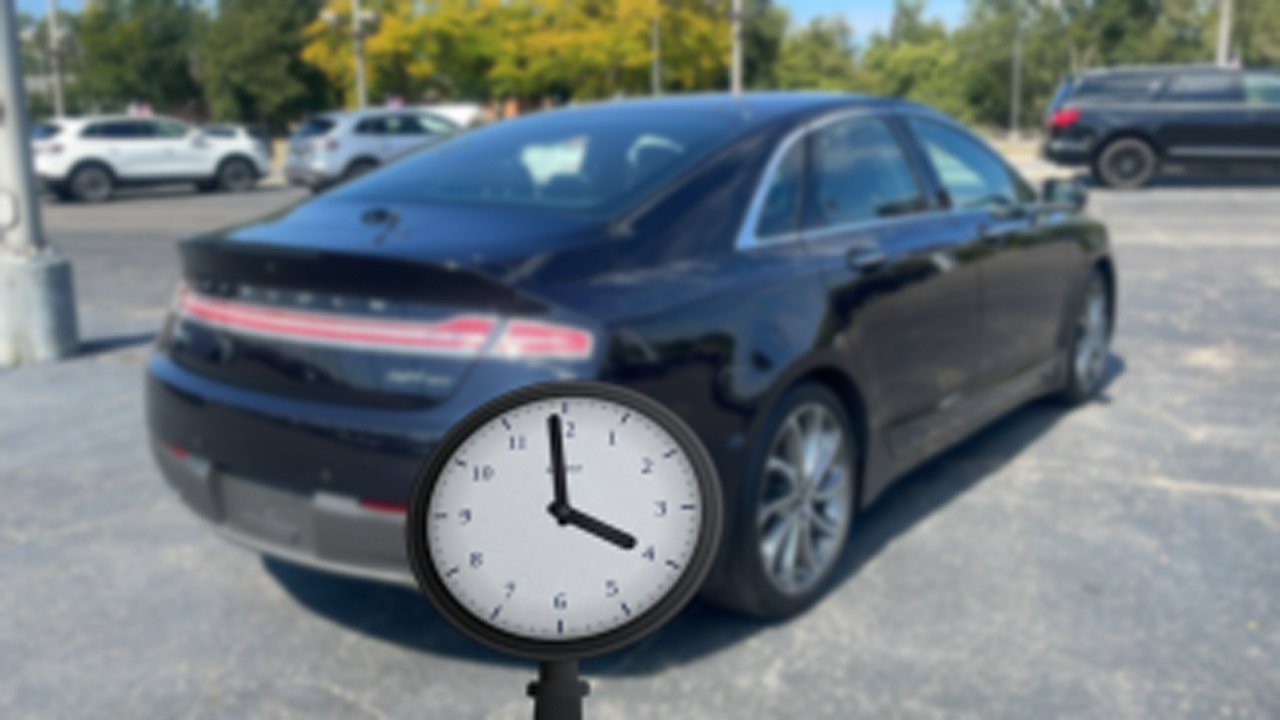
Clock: 3.59
